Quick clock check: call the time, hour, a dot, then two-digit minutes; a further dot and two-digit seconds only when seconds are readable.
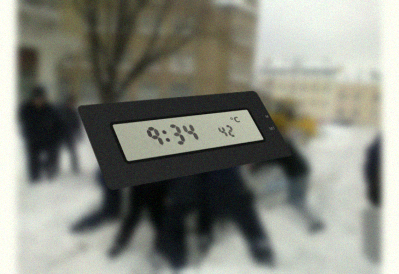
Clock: 9.34
